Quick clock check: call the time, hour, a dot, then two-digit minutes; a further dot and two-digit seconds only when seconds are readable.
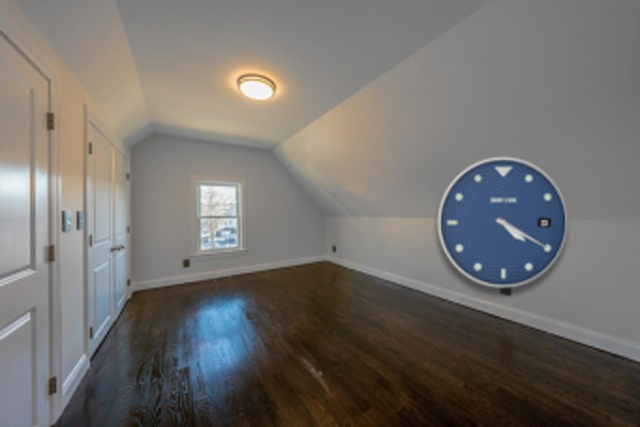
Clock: 4.20
